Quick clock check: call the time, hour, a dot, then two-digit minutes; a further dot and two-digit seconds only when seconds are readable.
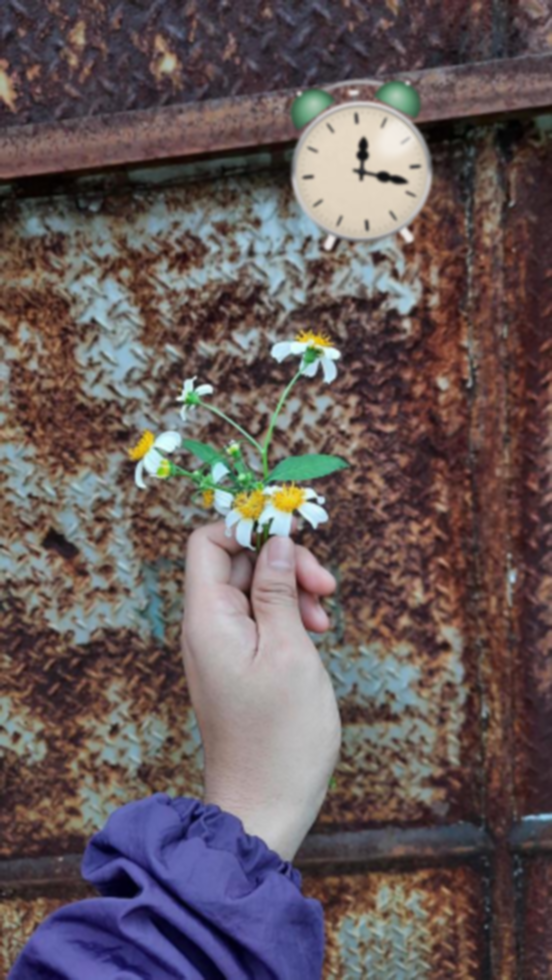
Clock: 12.18
